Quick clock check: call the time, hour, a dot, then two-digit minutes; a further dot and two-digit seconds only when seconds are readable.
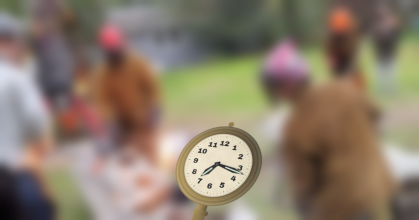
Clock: 7.17
